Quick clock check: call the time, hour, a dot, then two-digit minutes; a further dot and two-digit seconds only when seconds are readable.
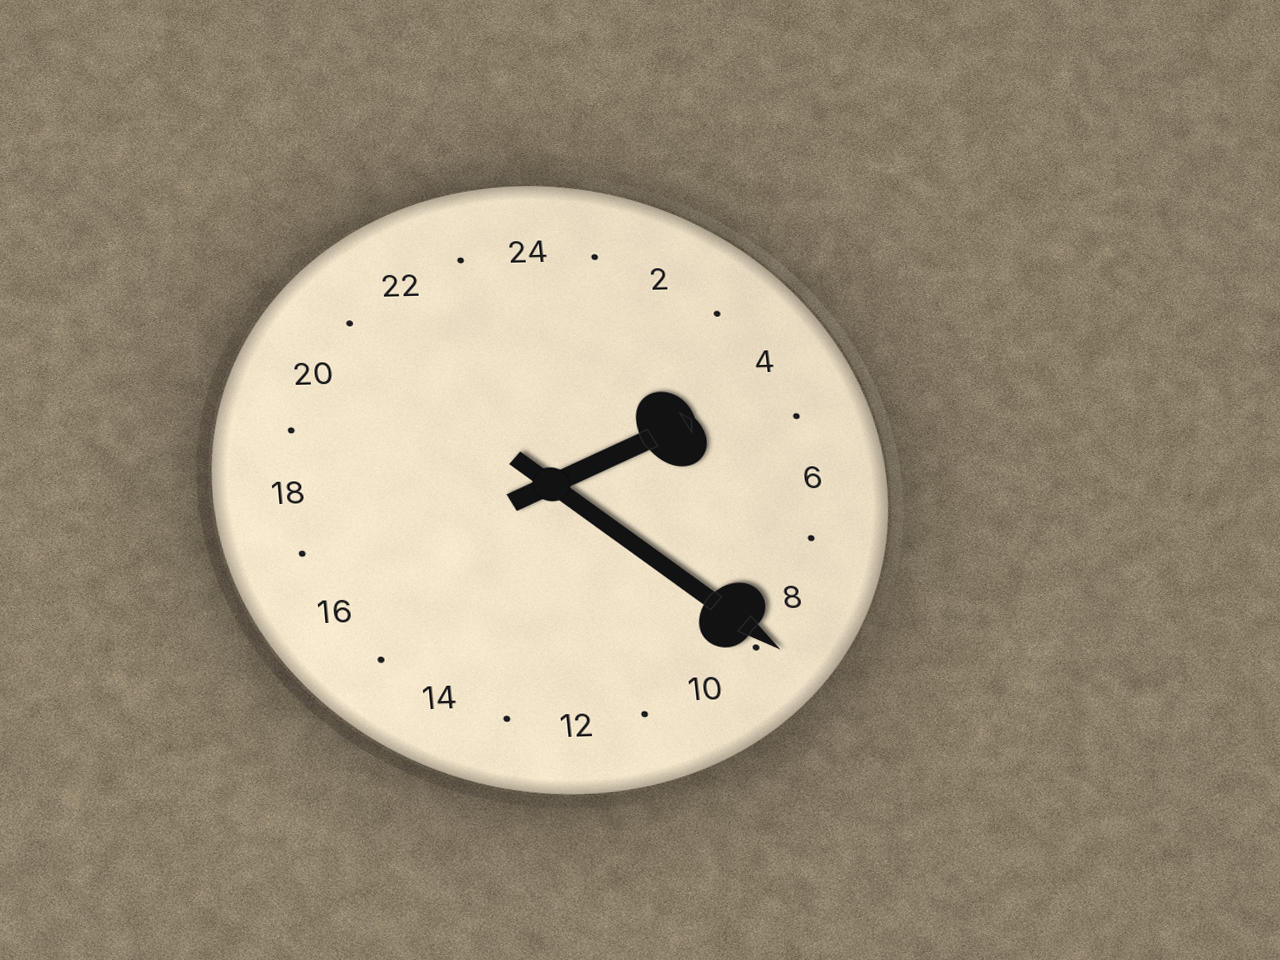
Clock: 4.22
